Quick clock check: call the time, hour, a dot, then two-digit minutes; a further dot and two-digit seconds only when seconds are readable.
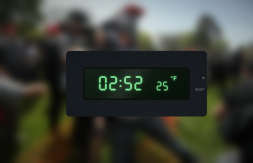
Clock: 2.52
